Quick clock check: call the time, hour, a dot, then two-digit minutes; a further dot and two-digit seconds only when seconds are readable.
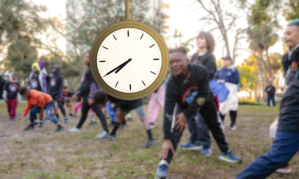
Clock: 7.40
